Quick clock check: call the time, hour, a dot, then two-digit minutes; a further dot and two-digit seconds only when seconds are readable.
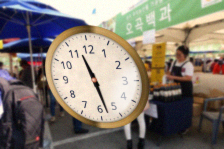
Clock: 11.28
